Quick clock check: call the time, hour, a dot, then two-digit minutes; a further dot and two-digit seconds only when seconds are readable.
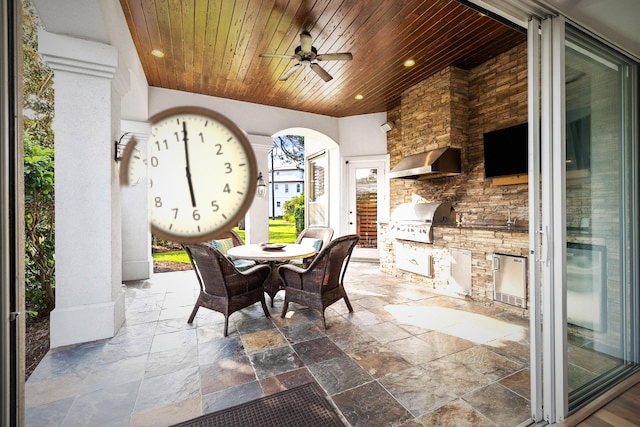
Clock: 6.01
